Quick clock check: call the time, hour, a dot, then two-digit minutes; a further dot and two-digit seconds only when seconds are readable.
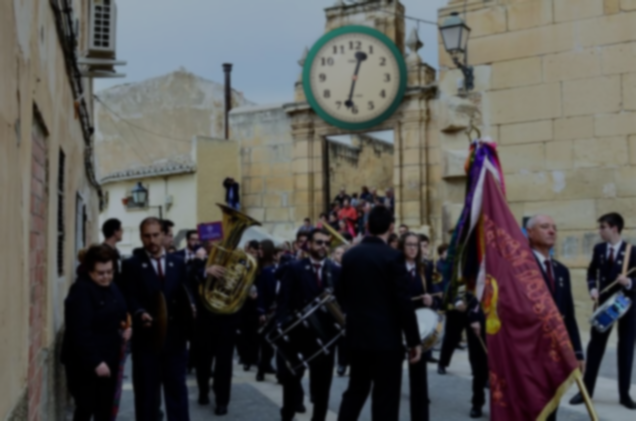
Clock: 12.32
